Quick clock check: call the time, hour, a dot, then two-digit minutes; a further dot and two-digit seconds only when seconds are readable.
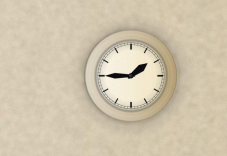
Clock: 1.45
